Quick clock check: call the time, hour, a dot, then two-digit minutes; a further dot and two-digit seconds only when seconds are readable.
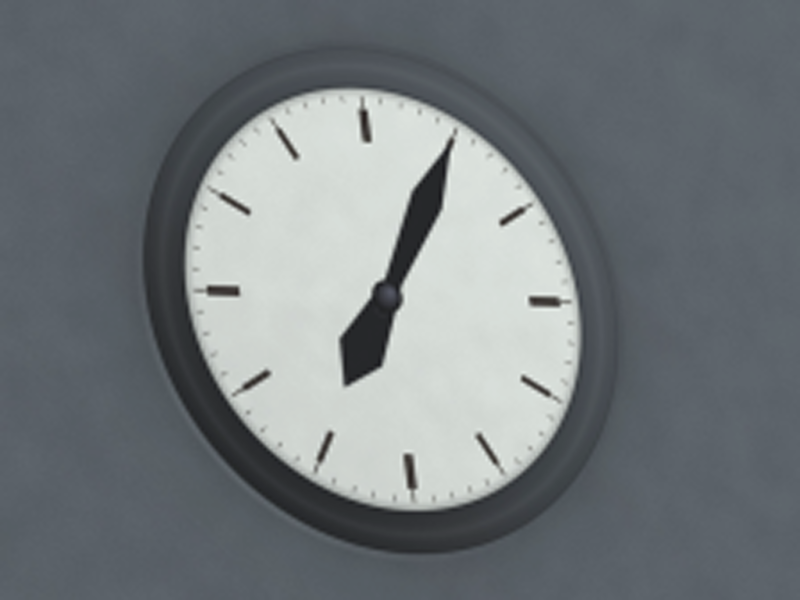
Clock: 7.05
